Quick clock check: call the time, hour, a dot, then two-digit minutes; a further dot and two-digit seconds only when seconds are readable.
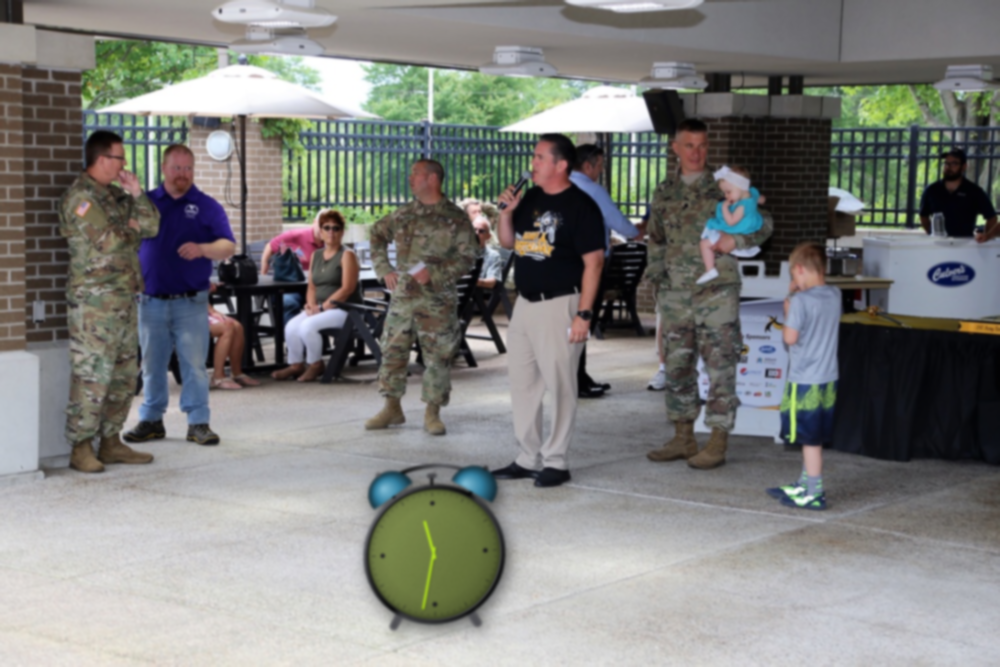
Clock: 11.32
